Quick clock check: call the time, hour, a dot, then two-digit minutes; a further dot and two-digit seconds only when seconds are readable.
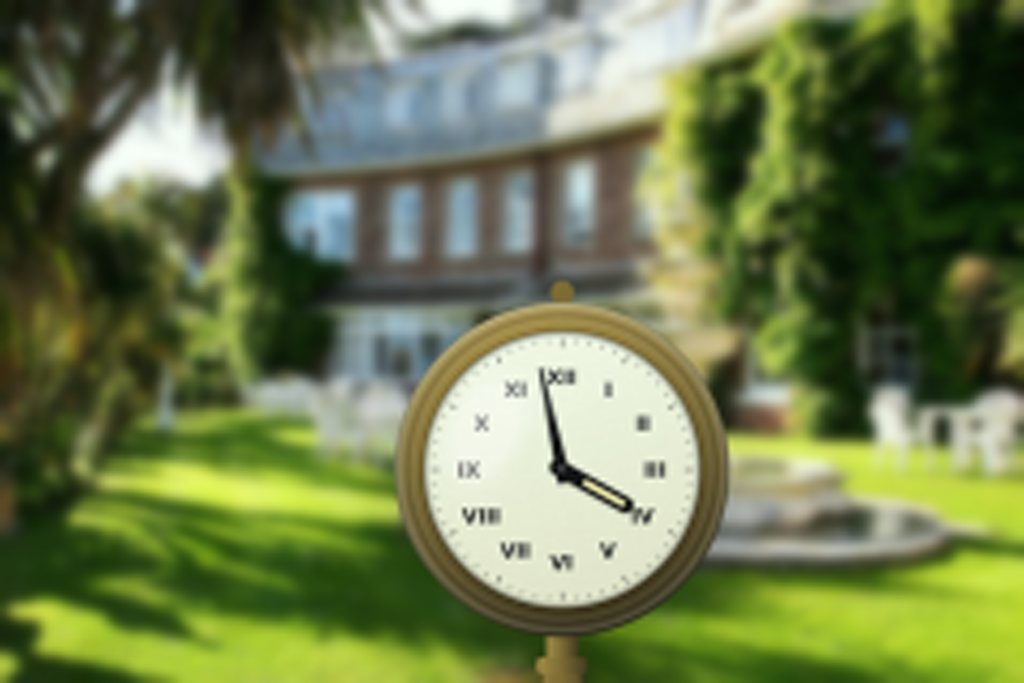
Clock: 3.58
